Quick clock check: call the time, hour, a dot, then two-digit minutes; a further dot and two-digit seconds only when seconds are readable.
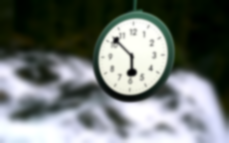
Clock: 5.52
